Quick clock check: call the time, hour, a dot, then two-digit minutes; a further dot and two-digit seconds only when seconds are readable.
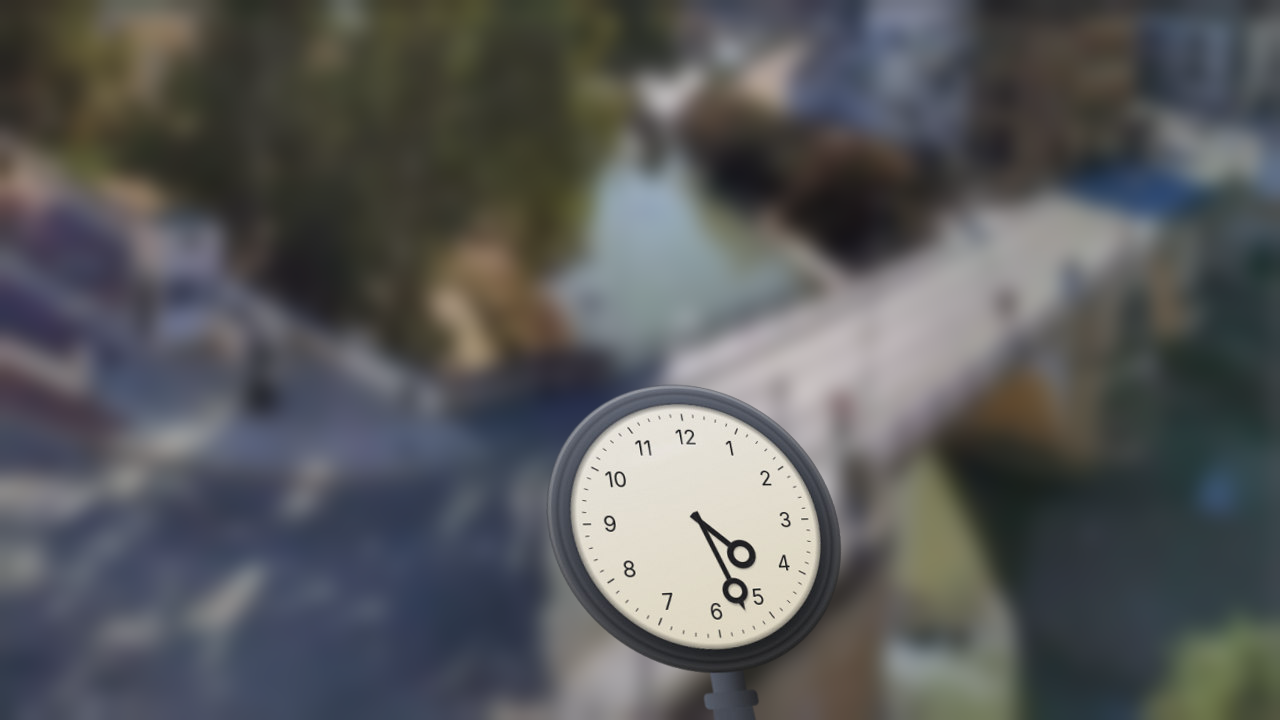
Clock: 4.27
